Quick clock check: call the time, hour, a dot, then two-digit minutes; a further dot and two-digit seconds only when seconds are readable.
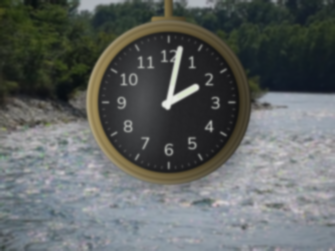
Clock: 2.02
